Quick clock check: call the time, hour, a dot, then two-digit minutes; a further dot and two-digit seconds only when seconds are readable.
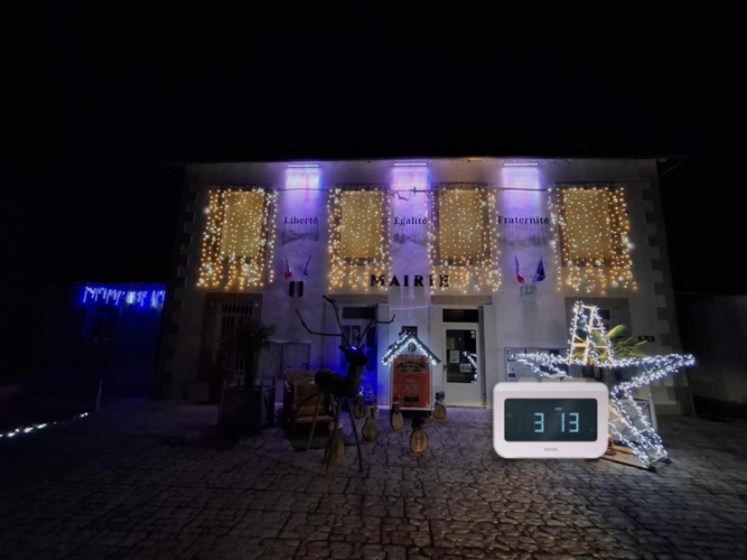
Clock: 3.13
